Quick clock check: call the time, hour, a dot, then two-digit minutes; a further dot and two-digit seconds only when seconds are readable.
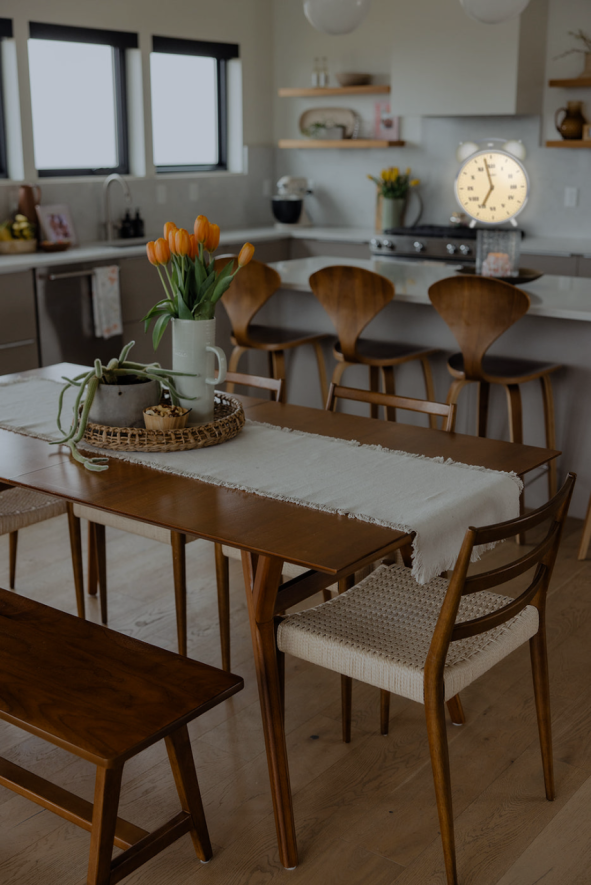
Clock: 6.58
